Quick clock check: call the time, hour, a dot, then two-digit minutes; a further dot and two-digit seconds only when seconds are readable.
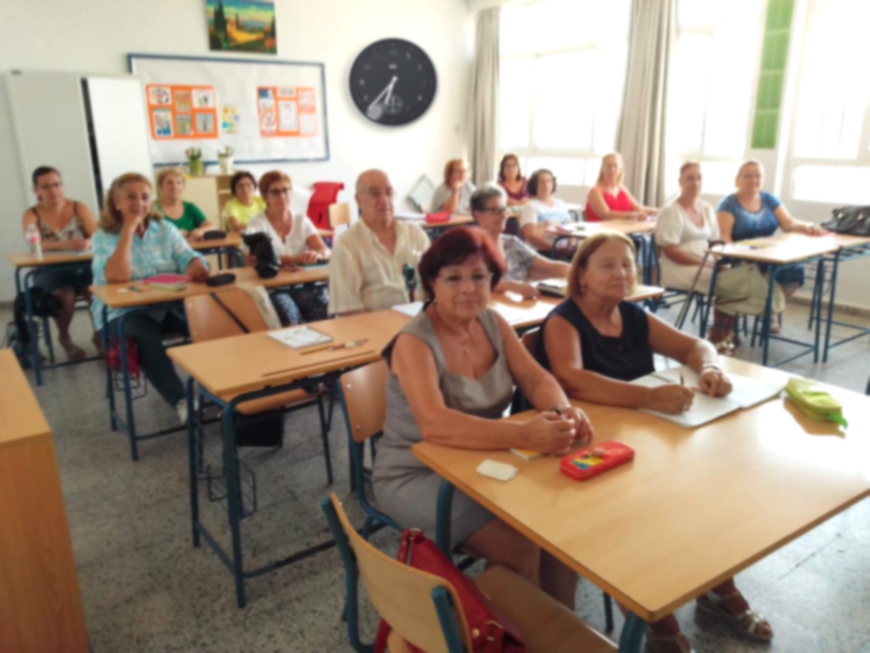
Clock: 6.37
